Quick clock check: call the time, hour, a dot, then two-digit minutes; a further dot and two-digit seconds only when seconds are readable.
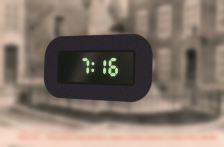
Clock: 7.16
